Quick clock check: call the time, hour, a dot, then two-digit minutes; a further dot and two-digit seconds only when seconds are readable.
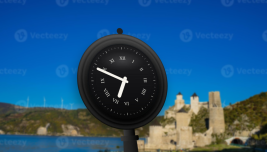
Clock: 6.49
